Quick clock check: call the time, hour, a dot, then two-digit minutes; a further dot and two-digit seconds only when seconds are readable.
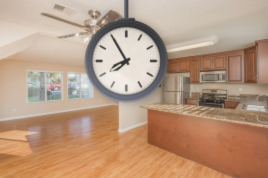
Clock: 7.55
